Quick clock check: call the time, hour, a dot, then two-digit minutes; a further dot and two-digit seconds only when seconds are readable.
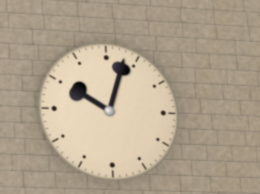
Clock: 10.03
